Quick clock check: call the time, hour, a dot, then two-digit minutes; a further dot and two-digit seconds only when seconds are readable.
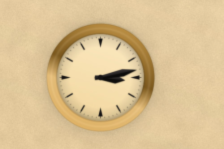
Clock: 3.13
